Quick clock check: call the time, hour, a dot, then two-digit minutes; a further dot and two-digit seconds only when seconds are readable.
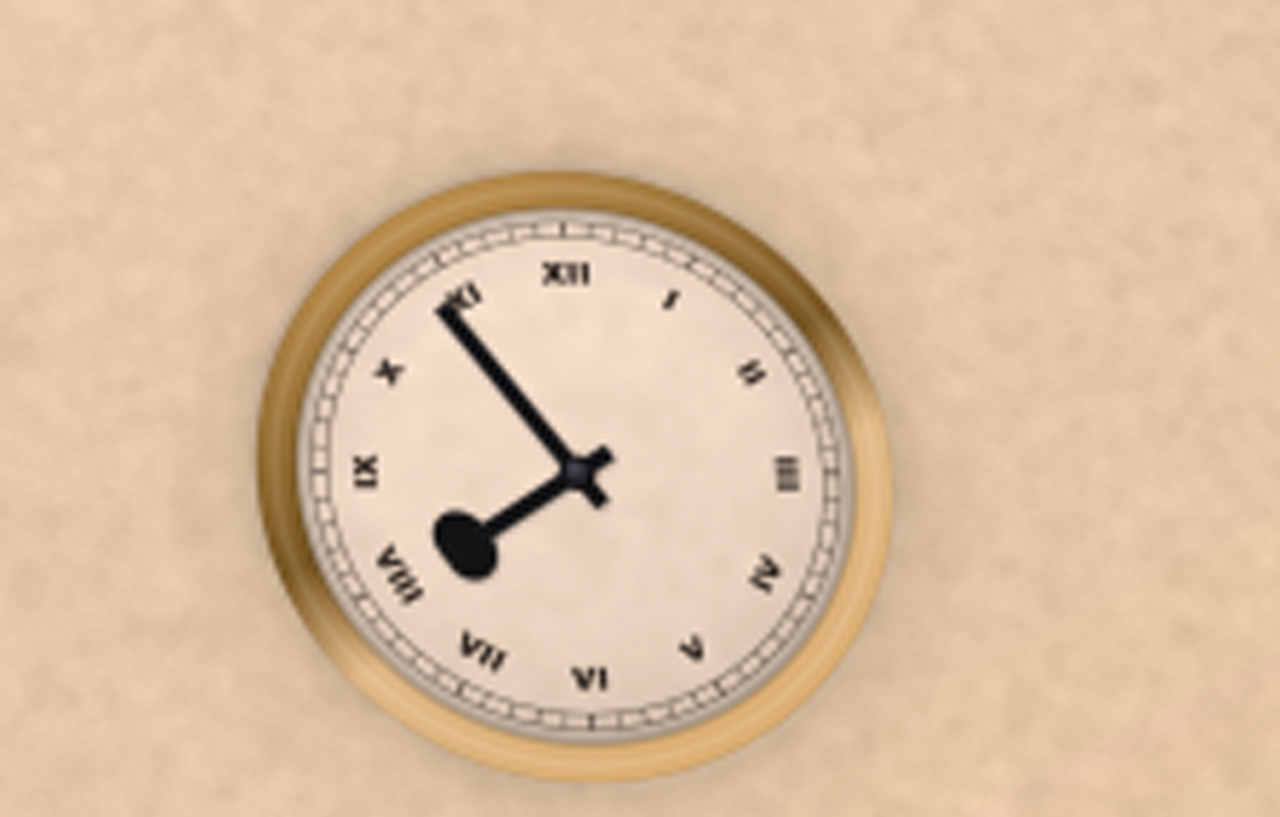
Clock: 7.54
